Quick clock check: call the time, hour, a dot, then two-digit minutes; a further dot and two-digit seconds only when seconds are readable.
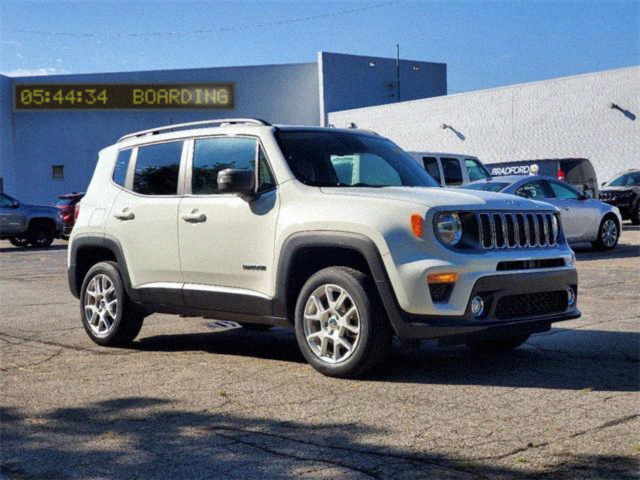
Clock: 5.44.34
